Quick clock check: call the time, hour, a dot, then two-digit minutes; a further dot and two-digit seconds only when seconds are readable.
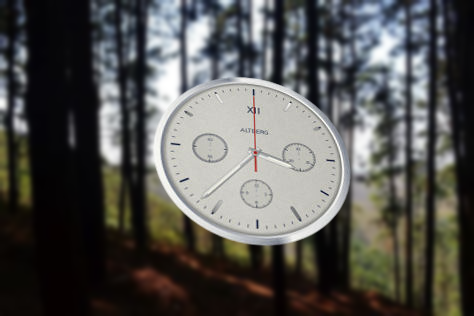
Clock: 3.37
